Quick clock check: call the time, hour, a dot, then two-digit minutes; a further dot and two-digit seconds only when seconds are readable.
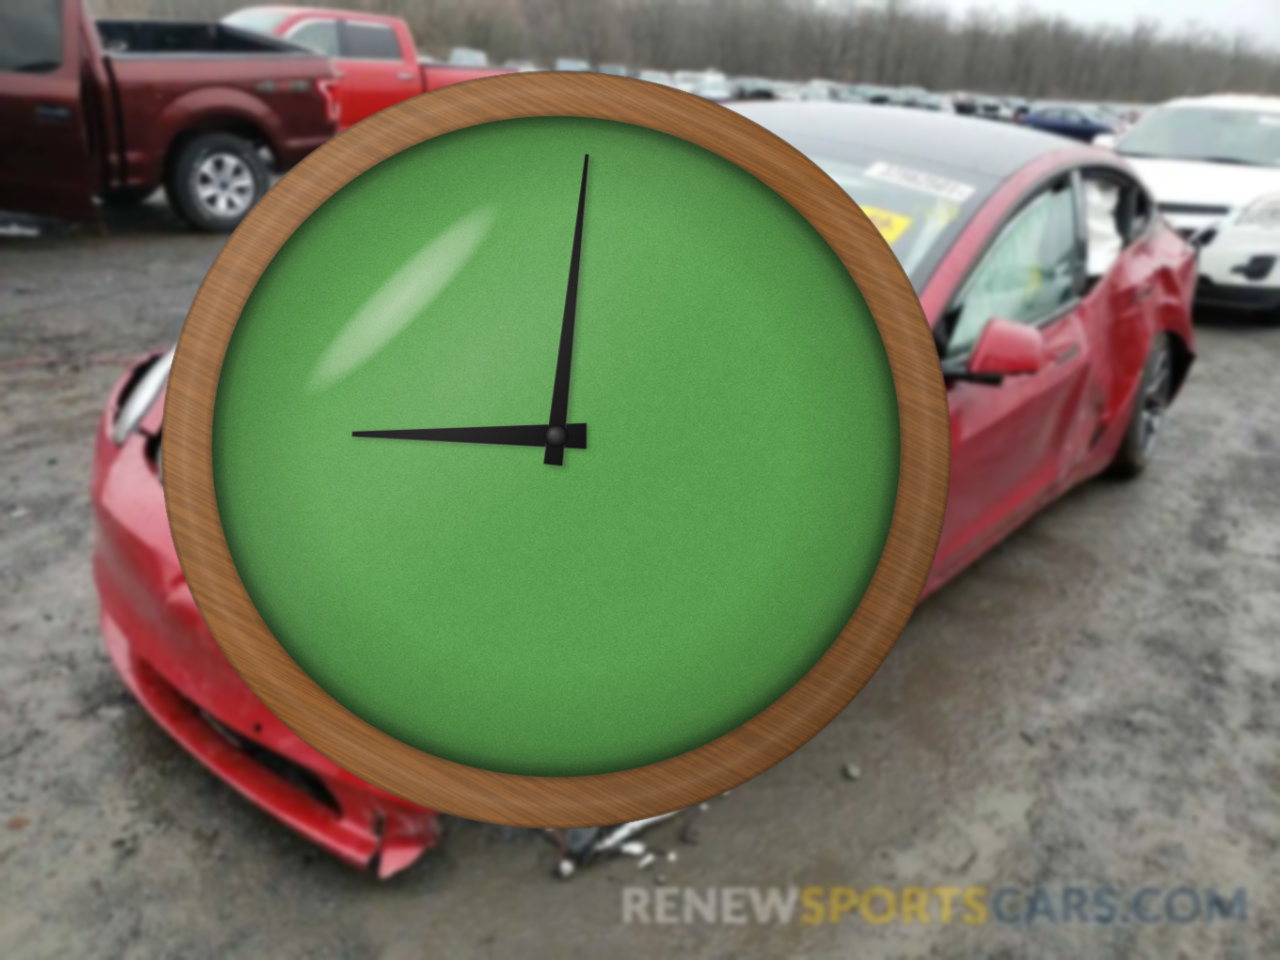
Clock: 9.01
